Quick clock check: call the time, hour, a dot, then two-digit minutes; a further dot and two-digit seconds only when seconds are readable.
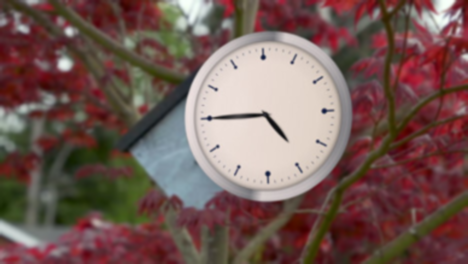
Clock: 4.45
